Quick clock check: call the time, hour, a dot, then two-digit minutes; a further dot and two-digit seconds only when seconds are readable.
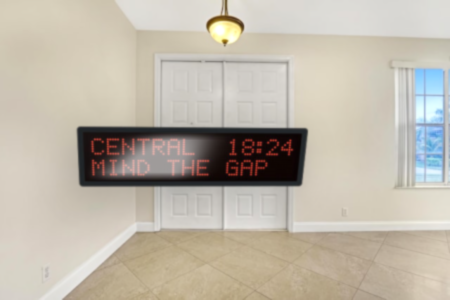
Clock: 18.24
